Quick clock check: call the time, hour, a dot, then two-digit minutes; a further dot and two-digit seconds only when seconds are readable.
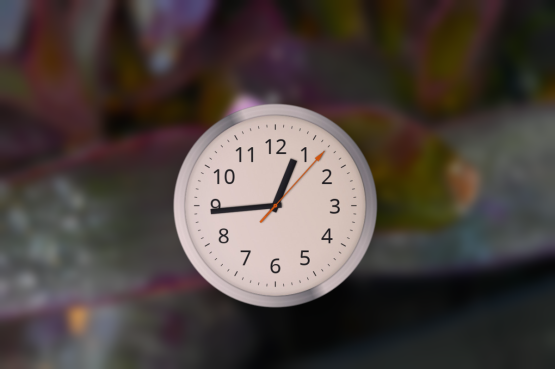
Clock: 12.44.07
